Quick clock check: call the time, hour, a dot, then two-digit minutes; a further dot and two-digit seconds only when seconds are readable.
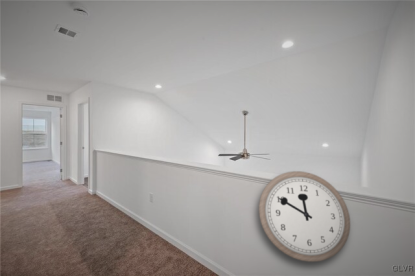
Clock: 11.50
